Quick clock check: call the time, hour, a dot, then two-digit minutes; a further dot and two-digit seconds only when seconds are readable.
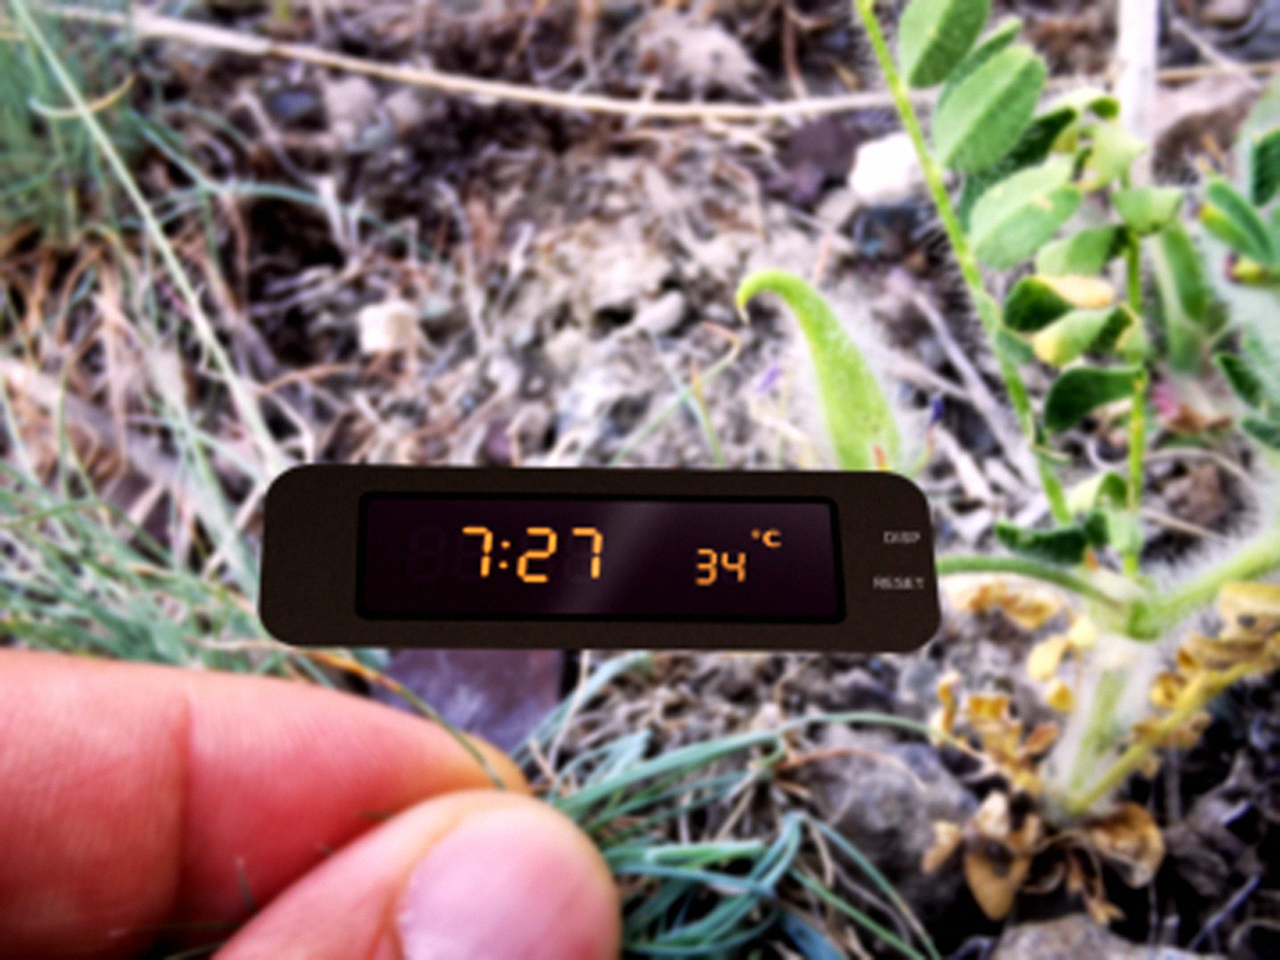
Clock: 7.27
